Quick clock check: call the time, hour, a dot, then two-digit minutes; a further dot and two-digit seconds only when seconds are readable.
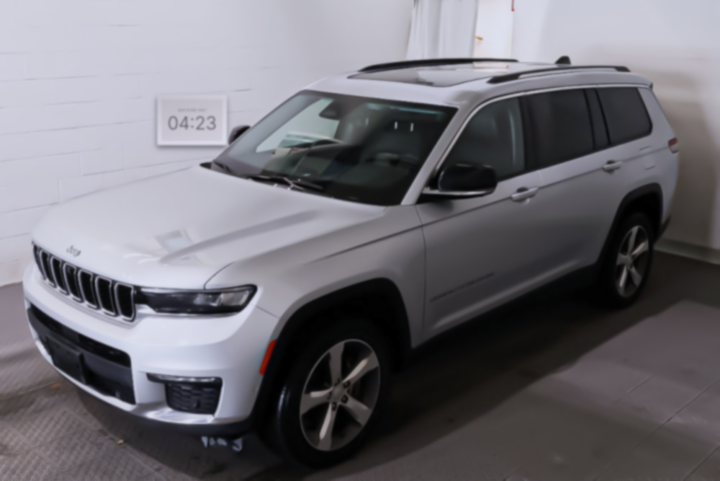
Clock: 4.23
